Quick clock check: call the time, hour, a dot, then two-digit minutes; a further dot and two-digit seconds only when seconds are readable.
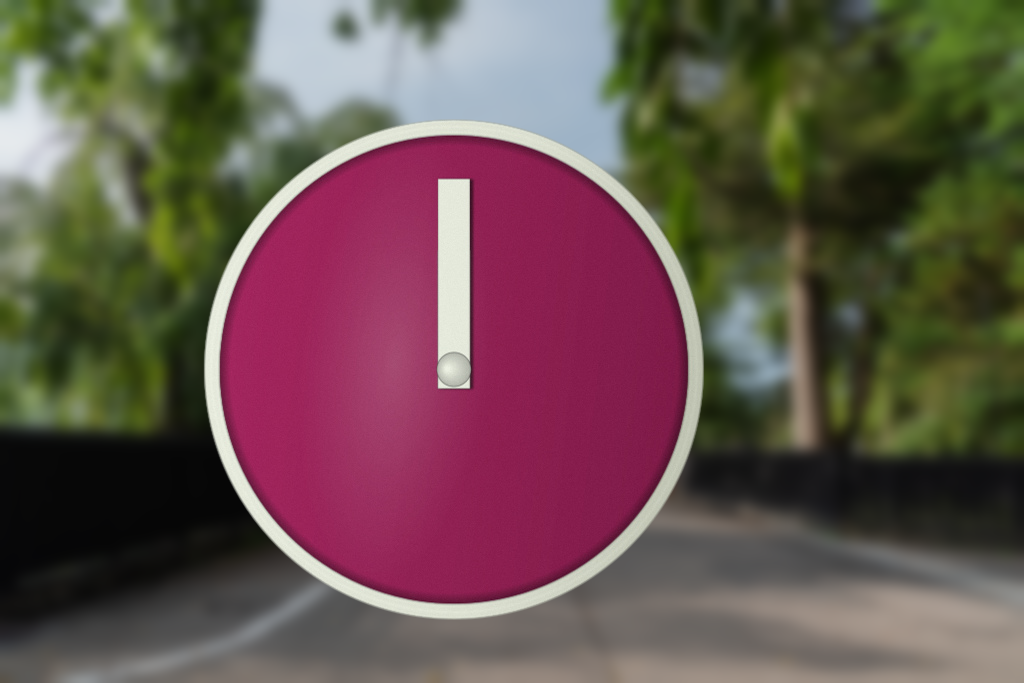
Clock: 12.00
